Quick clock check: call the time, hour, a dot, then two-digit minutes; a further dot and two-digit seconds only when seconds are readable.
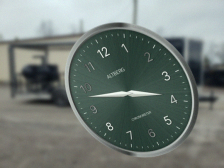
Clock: 3.48
